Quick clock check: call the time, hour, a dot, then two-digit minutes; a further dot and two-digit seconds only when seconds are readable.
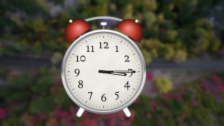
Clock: 3.15
